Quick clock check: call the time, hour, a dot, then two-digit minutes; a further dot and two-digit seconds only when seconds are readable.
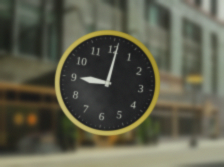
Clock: 9.01
